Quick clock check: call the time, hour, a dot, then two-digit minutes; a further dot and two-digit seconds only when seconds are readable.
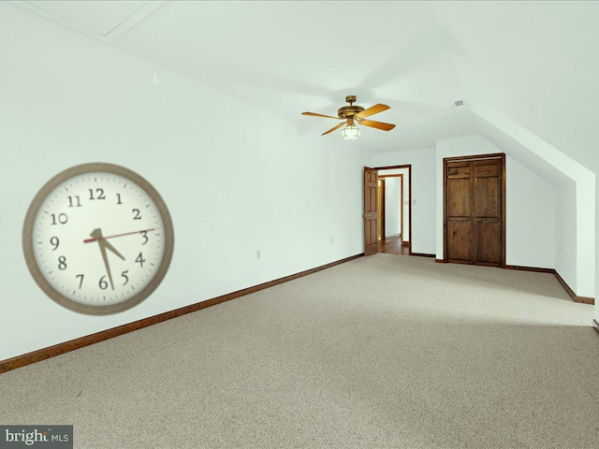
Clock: 4.28.14
